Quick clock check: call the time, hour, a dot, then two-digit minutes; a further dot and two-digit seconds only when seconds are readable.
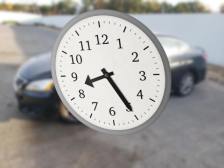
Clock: 8.25
